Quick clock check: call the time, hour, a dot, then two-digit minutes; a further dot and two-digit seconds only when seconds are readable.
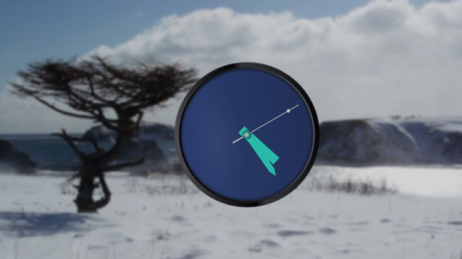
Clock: 4.24.10
